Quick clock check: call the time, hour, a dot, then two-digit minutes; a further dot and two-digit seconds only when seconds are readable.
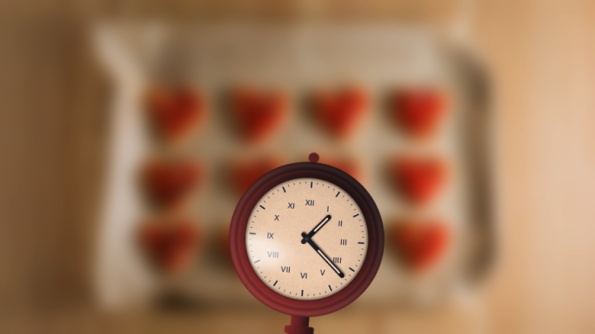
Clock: 1.22
